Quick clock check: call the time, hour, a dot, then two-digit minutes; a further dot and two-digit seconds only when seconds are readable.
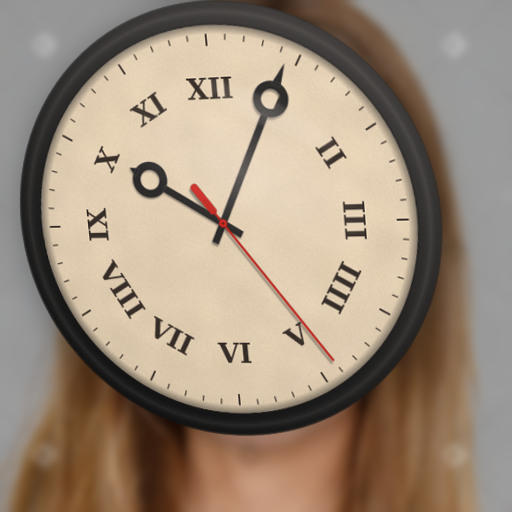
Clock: 10.04.24
